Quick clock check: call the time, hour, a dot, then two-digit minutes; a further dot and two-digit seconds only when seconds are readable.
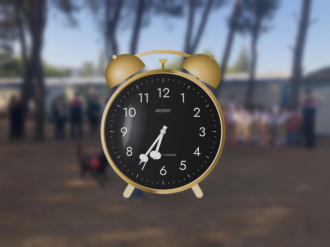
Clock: 6.36
